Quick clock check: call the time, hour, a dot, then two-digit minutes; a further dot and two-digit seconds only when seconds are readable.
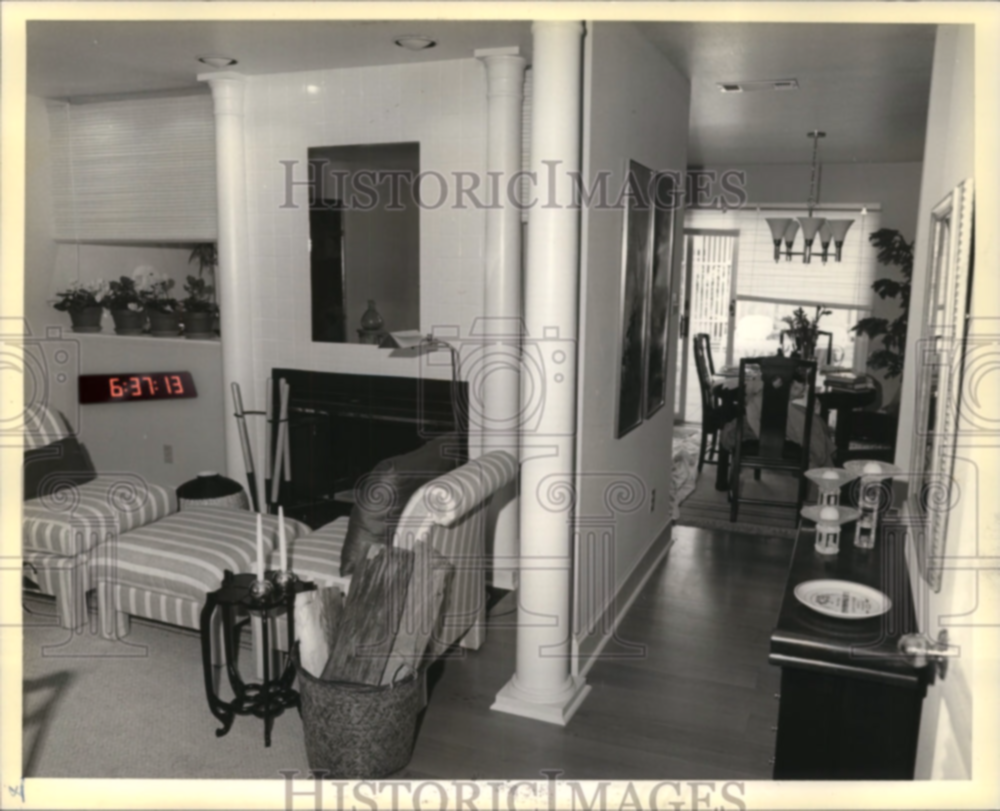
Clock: 6.37.13
